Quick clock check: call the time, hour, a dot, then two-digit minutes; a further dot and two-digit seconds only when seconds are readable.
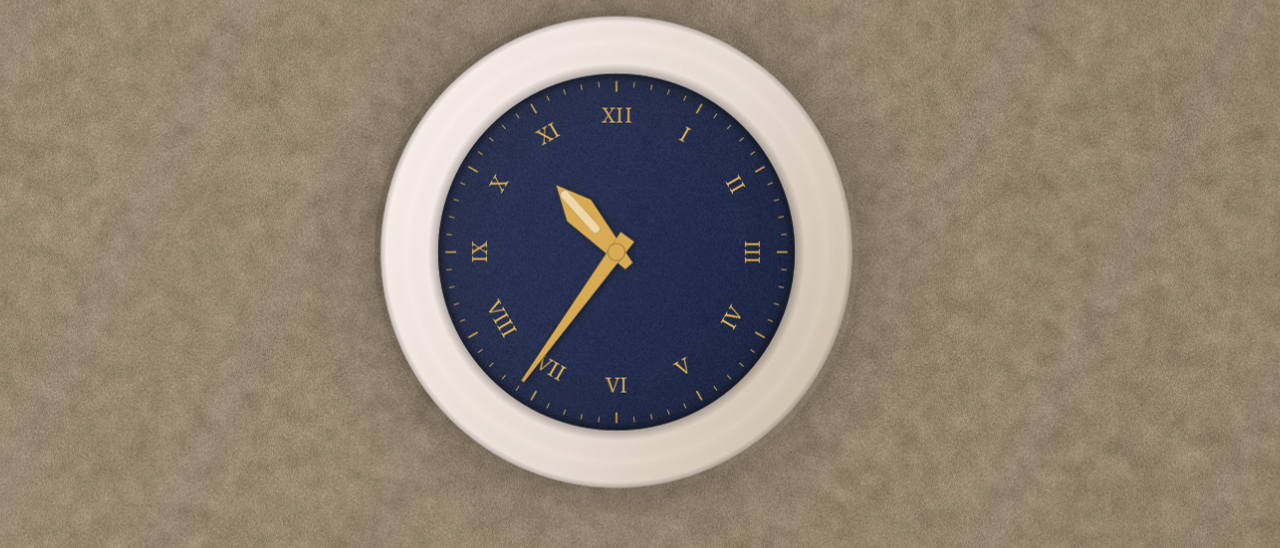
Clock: 10.36
